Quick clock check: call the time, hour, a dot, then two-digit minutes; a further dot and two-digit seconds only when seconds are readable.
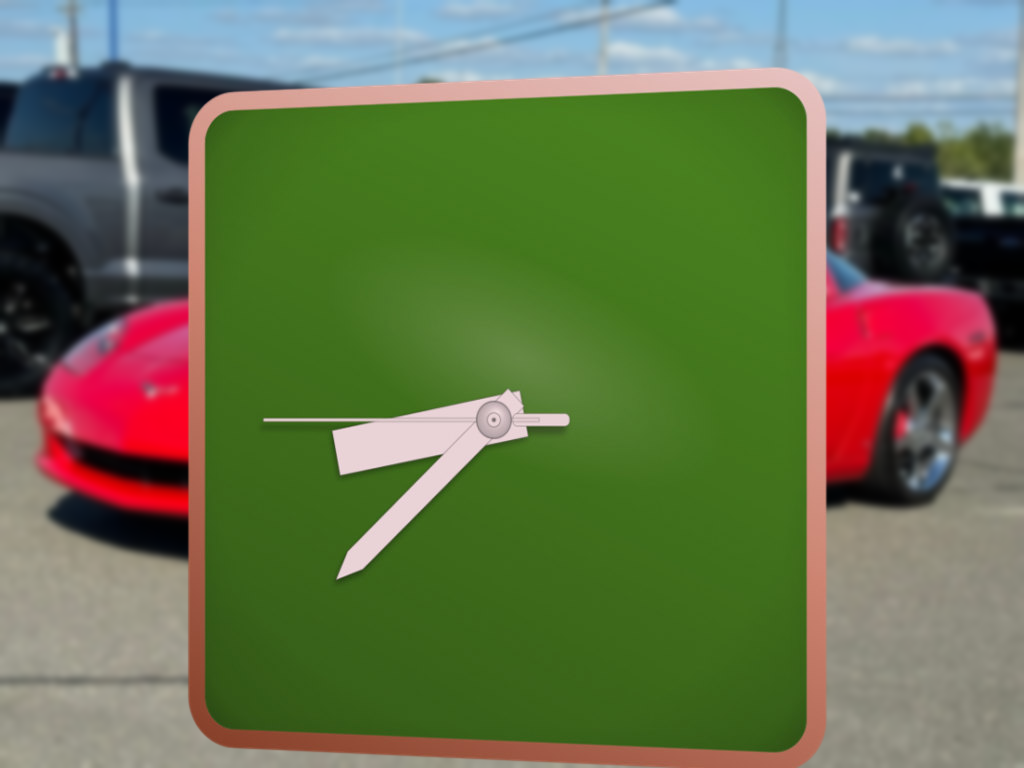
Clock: 8.37.45
